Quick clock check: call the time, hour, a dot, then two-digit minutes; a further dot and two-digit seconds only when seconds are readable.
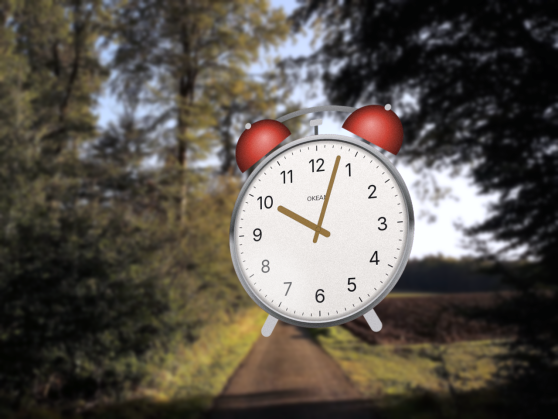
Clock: 10.03
